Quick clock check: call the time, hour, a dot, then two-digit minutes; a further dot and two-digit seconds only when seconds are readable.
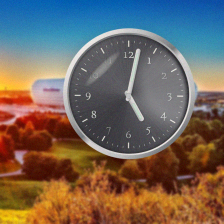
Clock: 5.02
